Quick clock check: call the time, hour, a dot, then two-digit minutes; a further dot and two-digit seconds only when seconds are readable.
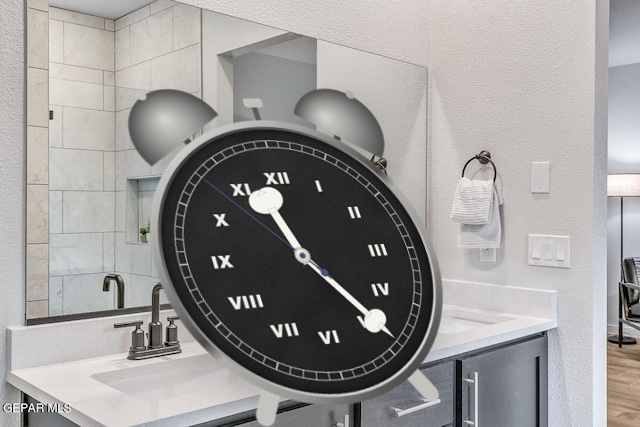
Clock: 11.23.53
